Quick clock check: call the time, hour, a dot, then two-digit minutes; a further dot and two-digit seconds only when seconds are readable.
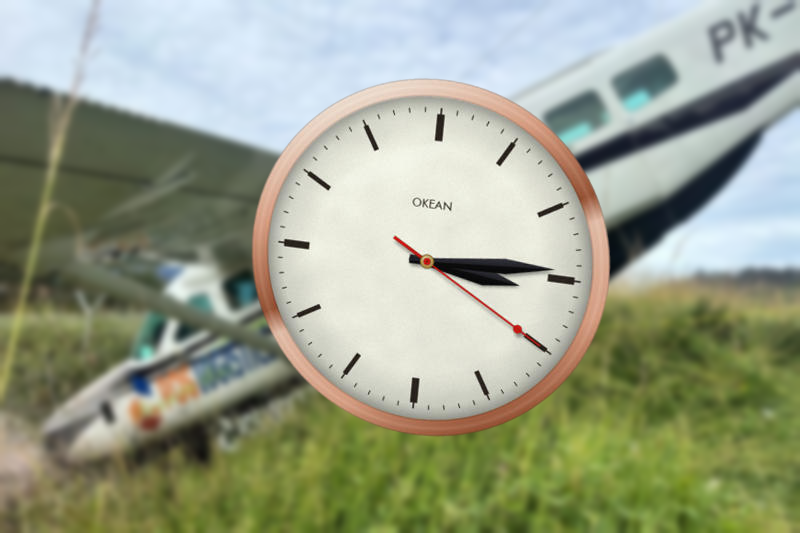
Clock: 3.14.20
